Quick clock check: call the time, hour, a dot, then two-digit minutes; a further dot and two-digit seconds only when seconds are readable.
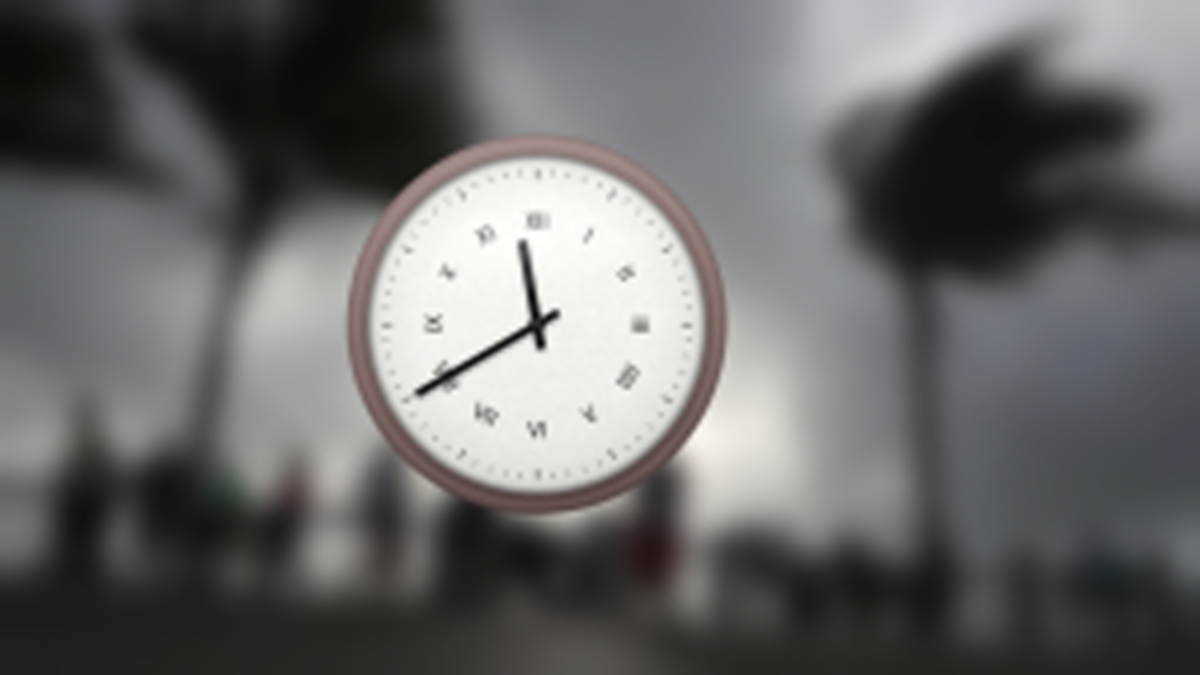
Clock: 11.40
